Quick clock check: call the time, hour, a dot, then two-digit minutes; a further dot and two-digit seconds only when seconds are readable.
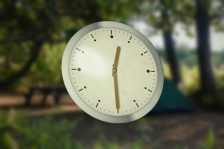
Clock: 12.30
